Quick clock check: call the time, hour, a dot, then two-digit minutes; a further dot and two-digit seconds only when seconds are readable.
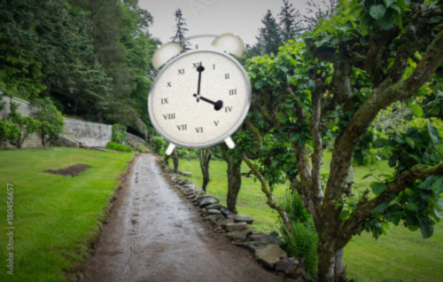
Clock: 4.01
